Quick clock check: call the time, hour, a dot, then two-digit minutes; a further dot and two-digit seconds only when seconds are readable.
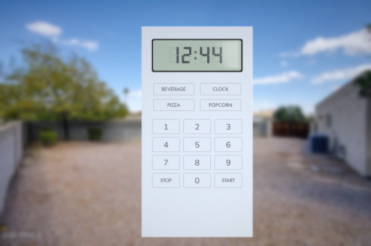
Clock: 12.44
